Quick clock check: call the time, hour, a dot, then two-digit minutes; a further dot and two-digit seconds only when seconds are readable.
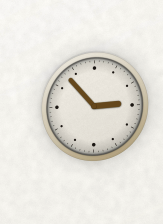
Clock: 2.53
